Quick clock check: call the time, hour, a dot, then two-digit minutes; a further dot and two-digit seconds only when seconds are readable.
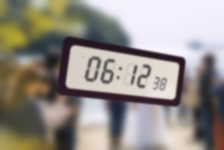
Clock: 6.12.38
